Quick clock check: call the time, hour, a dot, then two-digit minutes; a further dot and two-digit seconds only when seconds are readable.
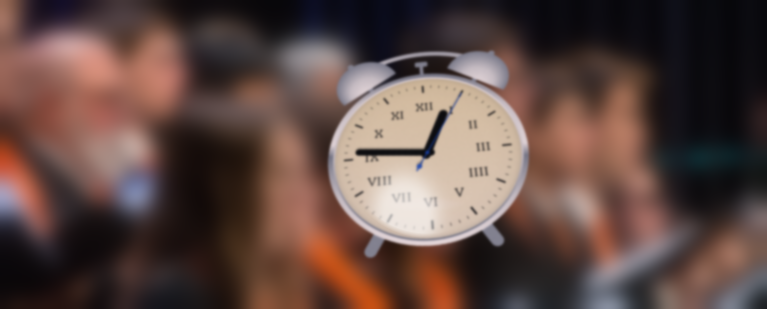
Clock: 12.46.05
